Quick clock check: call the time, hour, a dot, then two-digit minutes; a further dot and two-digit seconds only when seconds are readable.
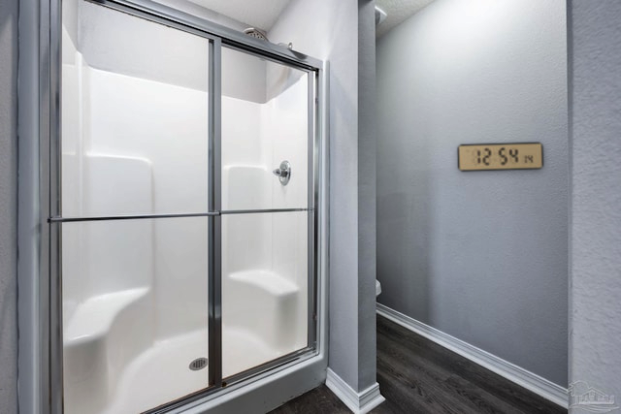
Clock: 12.54
